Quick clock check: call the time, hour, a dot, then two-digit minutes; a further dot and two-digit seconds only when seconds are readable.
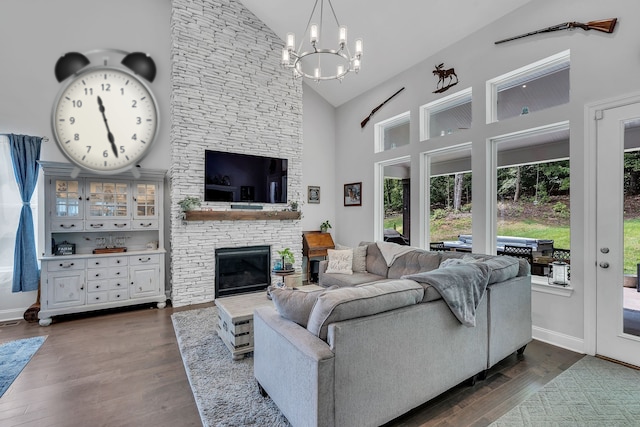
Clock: 11.27
